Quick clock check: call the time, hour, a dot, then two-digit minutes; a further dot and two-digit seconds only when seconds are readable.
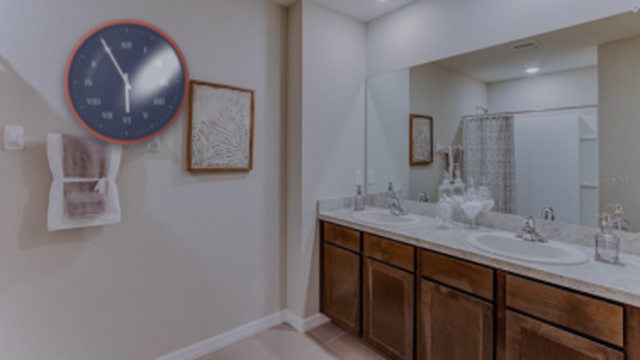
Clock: 5.55
